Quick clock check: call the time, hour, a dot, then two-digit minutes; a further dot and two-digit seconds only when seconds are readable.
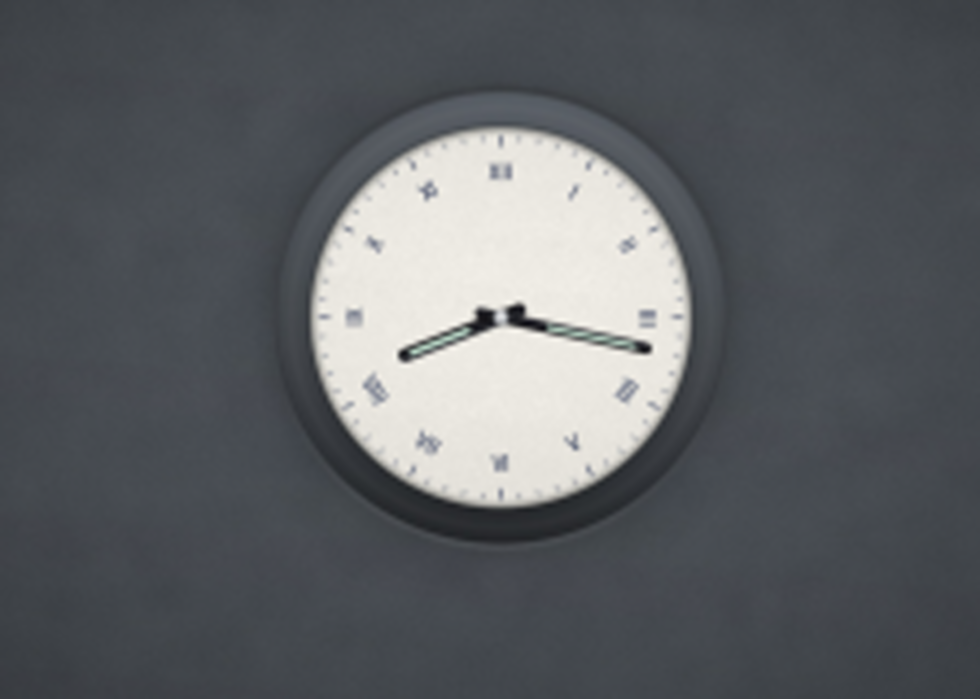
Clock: 8.17
